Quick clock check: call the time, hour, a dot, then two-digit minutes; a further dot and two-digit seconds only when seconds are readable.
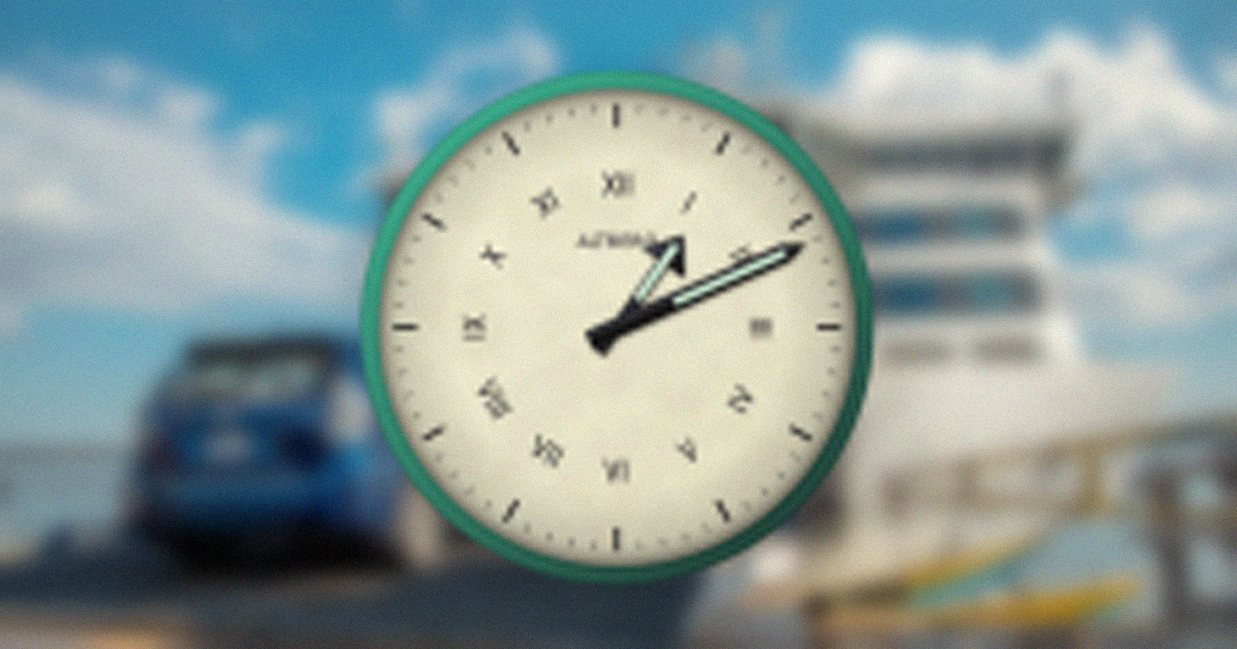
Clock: 1.11
